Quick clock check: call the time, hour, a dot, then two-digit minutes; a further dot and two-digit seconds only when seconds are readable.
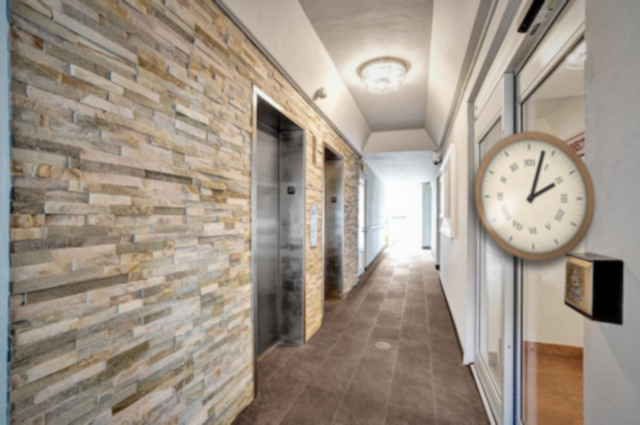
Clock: 2.03
